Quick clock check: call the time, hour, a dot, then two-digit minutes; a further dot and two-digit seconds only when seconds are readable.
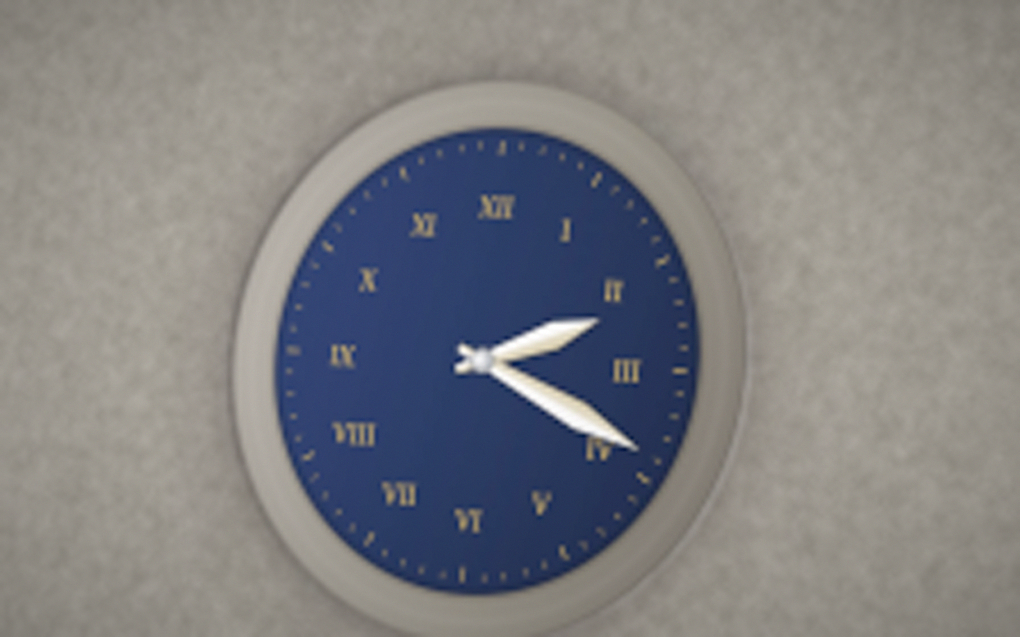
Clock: 2.19
